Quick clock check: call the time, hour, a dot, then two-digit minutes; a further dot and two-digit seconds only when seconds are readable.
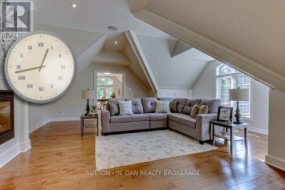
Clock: 12.43
